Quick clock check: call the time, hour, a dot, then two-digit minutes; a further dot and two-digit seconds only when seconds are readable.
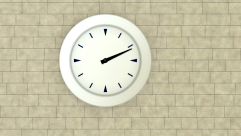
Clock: 2.11
